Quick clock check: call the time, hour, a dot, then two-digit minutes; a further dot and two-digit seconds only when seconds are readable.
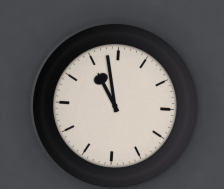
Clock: 10.58
